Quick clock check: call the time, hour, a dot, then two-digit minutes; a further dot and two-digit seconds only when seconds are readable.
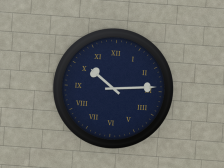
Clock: 10.14
